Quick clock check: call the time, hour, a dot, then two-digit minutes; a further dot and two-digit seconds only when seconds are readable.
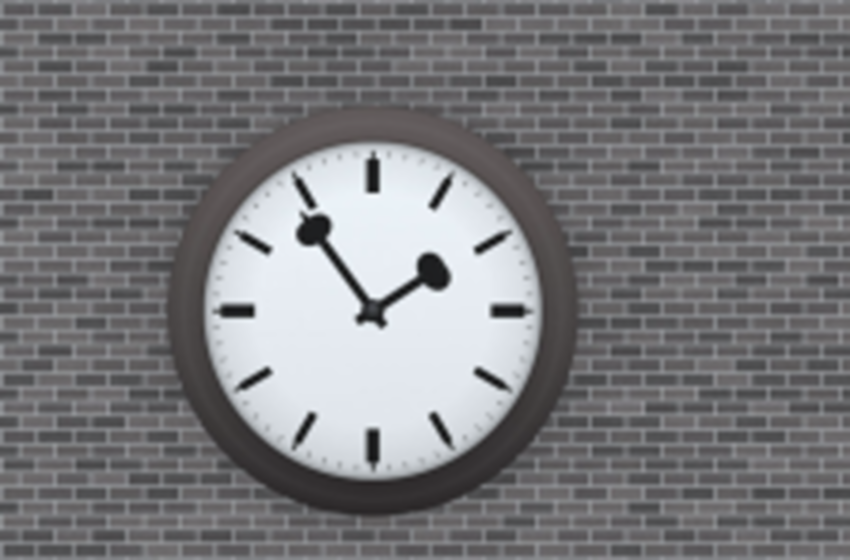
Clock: 1.54
